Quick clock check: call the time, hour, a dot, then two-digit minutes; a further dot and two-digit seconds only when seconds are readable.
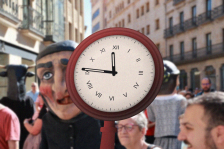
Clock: 11.46
